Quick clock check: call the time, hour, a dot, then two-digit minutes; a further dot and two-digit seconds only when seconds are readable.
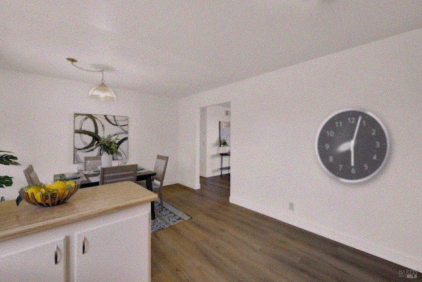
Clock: 6.03
